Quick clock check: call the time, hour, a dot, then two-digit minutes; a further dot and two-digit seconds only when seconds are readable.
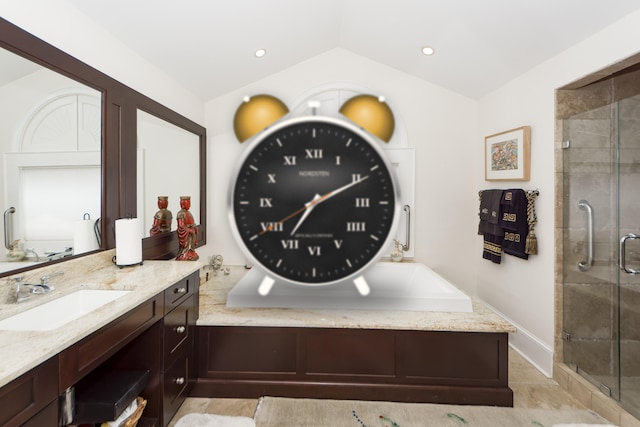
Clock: 7.10.40
